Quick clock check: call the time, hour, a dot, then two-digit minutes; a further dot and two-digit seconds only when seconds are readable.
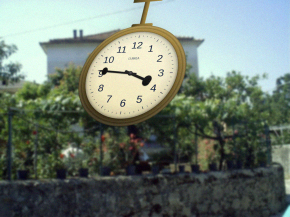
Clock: 3.46
